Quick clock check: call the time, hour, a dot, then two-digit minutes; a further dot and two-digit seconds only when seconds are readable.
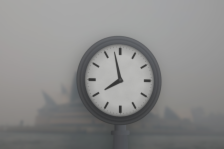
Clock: 7.58
